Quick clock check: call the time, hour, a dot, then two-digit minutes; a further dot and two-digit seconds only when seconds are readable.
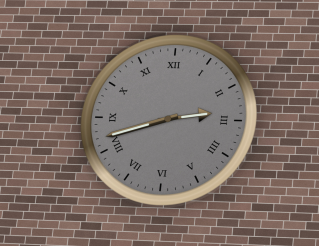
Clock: 2.42
